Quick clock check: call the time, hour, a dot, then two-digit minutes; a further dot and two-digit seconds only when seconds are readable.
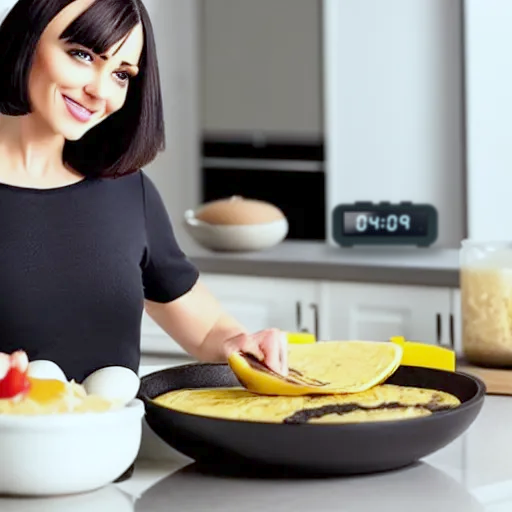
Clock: 4.09
